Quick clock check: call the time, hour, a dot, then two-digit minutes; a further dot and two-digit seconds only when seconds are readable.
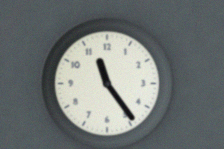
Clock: 11.24
